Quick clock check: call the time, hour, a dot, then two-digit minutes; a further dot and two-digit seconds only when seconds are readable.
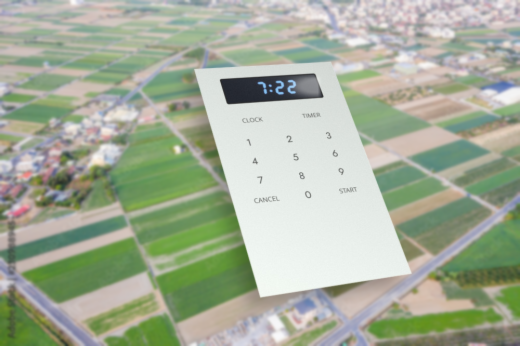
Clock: 7.22
